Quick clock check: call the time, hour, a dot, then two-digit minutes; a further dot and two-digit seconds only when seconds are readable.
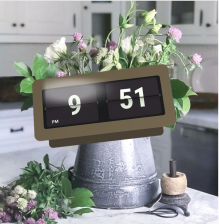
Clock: 9.51
